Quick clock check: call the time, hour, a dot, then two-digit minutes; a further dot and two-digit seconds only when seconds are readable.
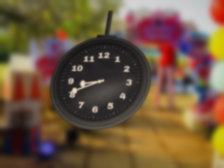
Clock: 8.41
